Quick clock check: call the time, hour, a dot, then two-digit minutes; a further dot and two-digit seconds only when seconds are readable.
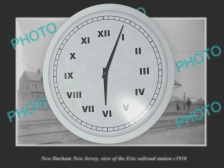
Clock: 6.04
